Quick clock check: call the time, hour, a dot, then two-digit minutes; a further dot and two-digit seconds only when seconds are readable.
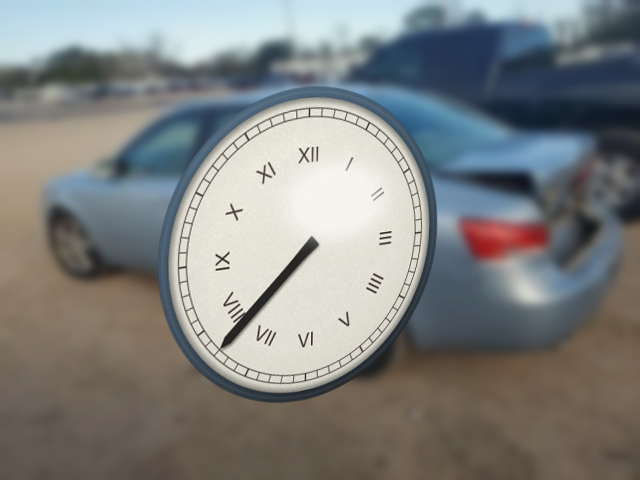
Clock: 7.38
